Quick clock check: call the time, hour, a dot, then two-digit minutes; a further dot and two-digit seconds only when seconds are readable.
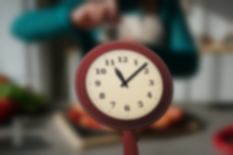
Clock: 11.08
